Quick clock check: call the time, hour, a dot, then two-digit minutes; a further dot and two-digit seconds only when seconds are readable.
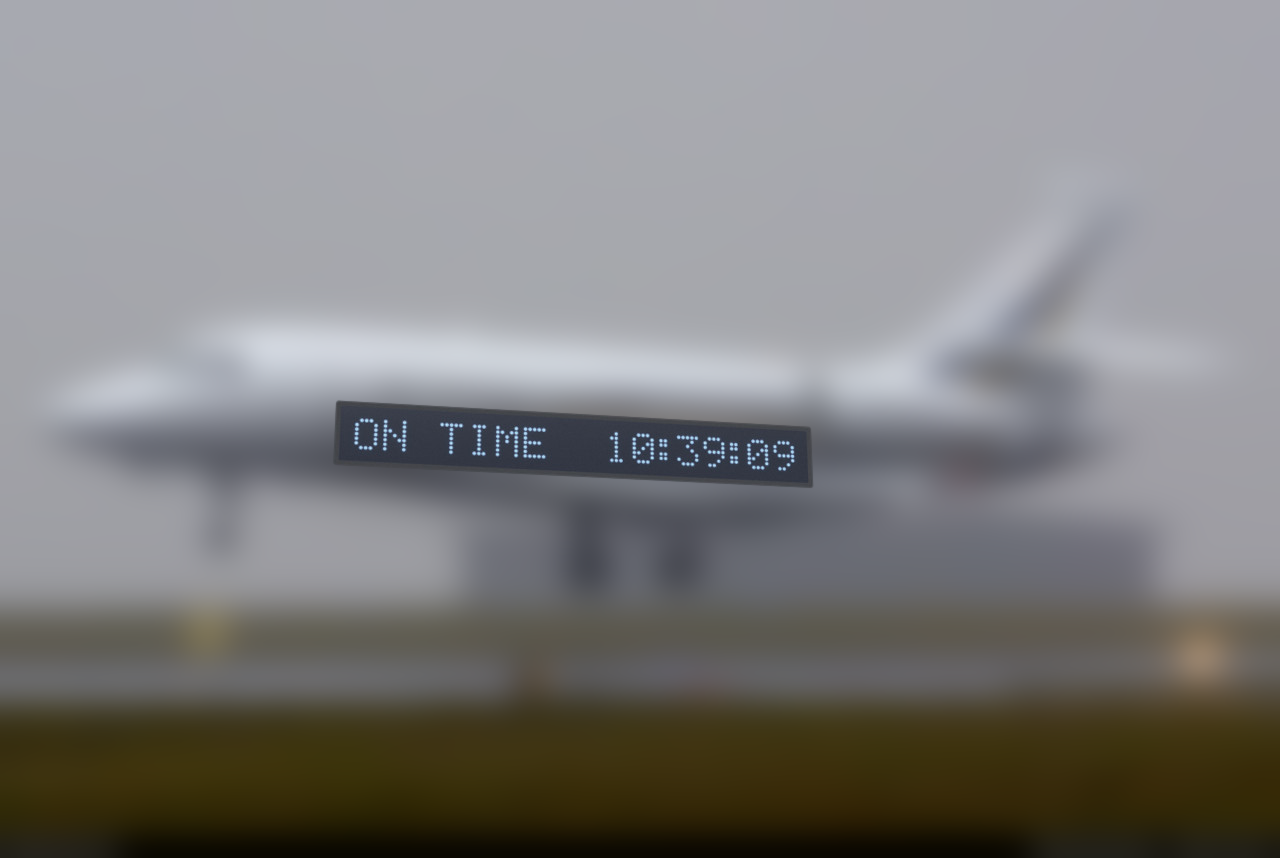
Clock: 10.39.09
